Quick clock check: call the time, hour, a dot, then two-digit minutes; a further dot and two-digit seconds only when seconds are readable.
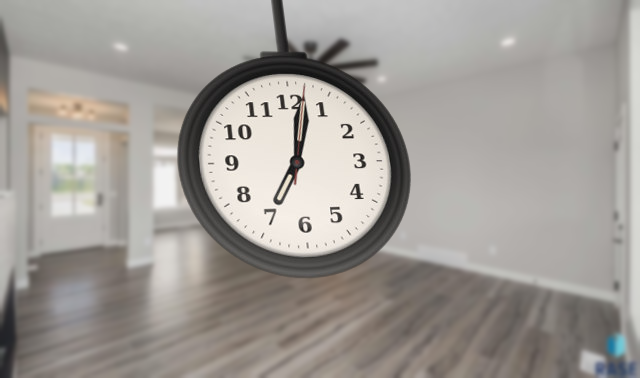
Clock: 7.02.02
